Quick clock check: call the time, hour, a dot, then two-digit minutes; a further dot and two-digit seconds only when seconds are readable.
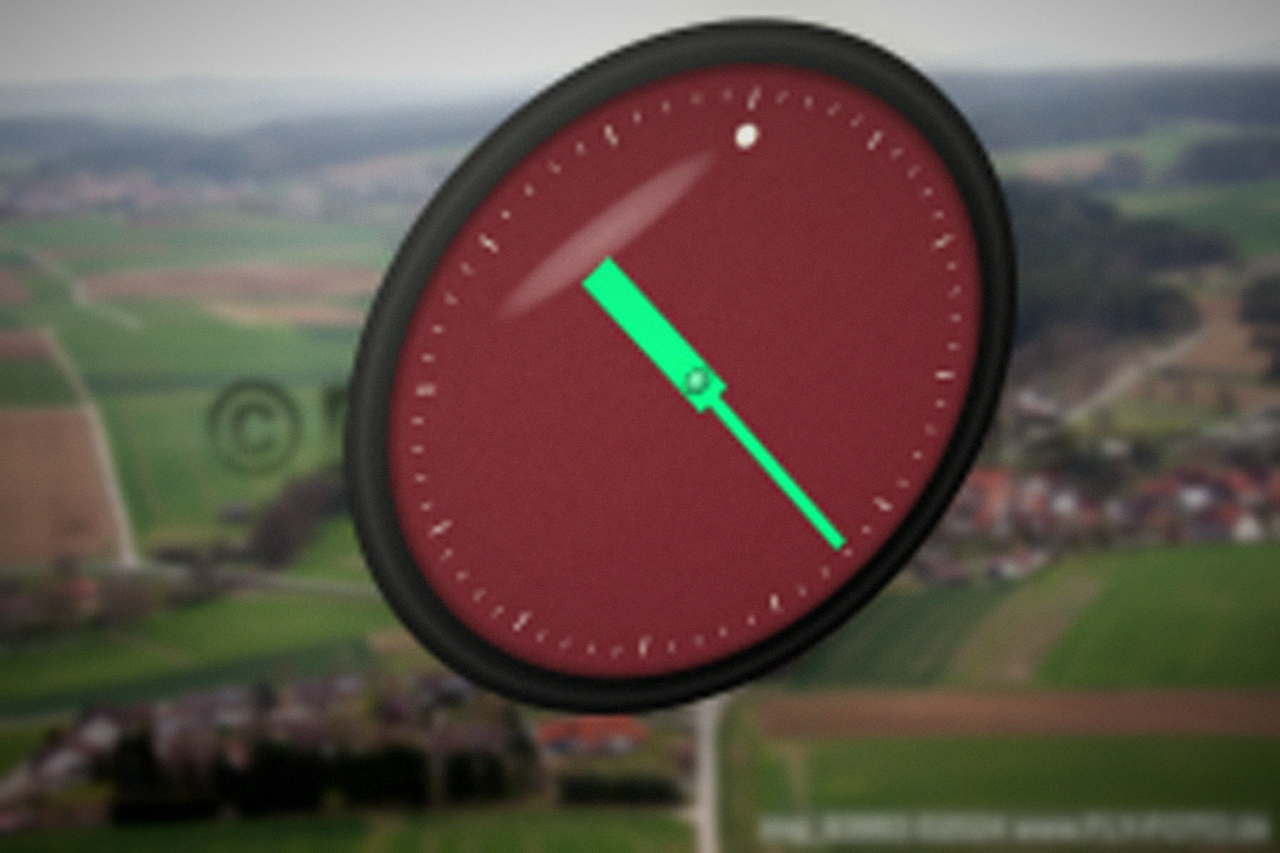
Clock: 10.22
